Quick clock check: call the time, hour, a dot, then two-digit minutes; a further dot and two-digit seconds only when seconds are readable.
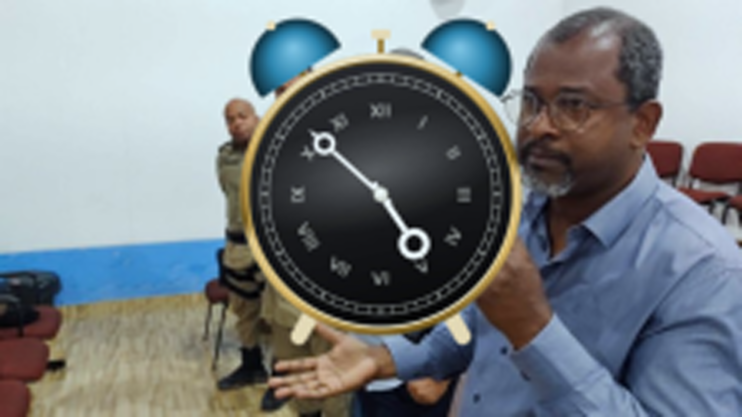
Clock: 4.52
